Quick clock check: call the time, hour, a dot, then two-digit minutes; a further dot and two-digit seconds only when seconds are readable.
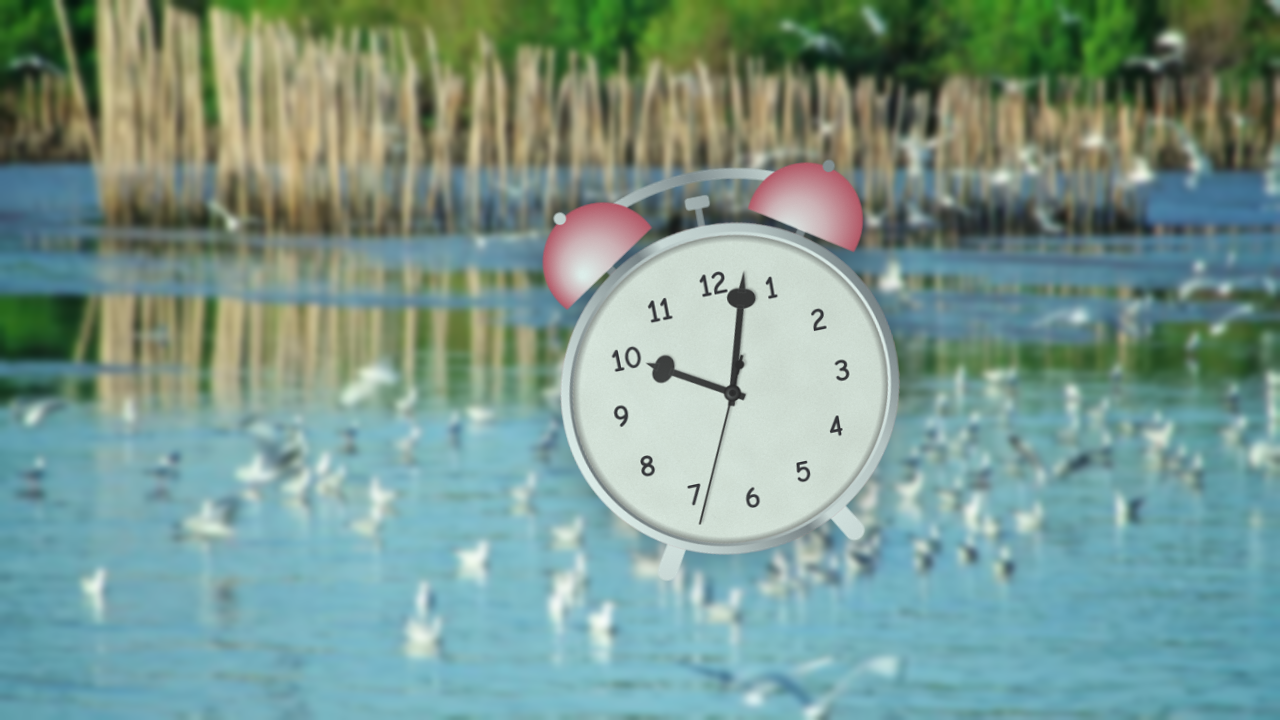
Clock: 10.02.34
